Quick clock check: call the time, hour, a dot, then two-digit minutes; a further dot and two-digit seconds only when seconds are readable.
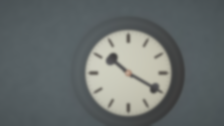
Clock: 10.20
